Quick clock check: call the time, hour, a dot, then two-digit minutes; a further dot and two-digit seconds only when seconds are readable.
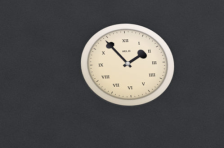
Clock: 1.54
